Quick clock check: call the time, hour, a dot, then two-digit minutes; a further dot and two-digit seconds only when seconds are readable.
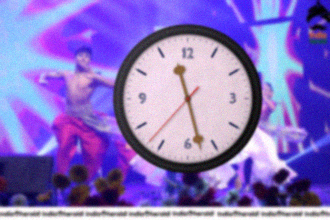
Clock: 11.27.37
